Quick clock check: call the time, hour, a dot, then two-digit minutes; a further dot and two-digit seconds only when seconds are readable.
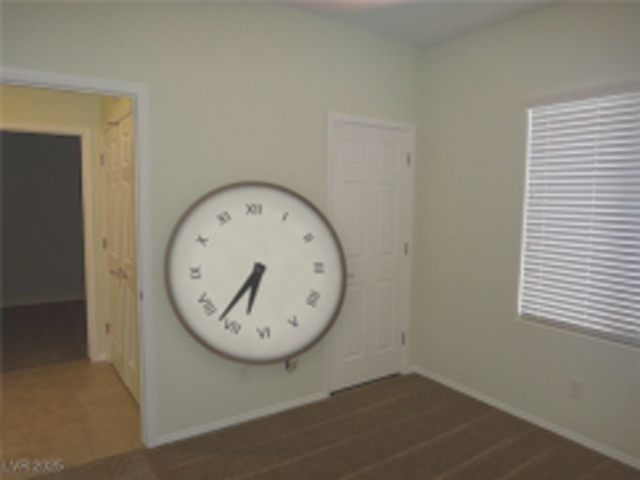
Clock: 6.37
